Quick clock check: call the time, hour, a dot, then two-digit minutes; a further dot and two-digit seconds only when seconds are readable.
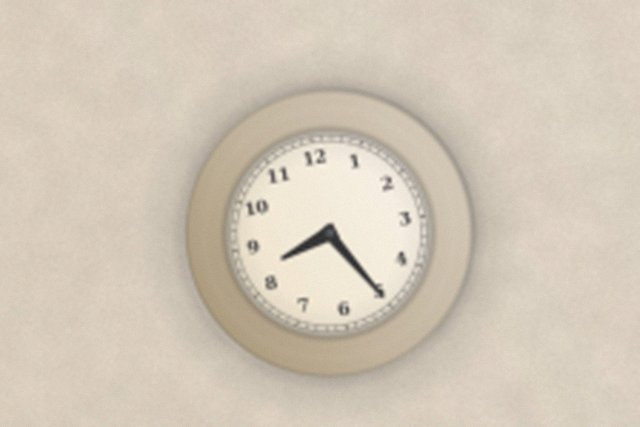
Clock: 8.25
